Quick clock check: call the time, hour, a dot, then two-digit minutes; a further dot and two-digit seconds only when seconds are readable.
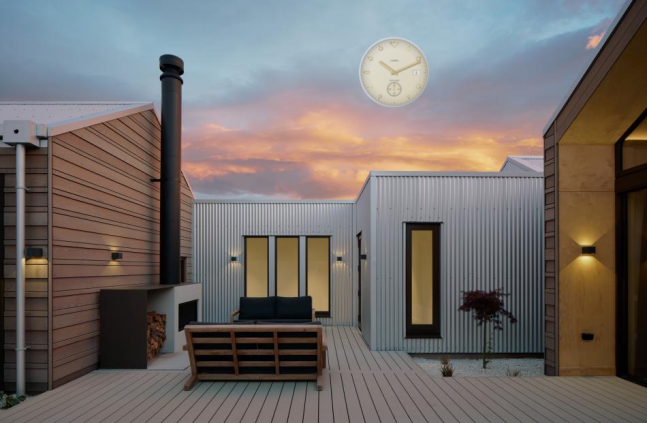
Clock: 10.11
